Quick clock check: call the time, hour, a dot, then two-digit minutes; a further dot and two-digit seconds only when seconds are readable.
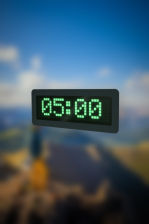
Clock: 5.00
